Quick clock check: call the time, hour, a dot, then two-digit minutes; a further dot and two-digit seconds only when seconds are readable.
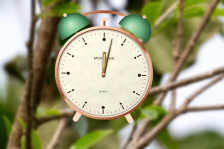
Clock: 12.02
